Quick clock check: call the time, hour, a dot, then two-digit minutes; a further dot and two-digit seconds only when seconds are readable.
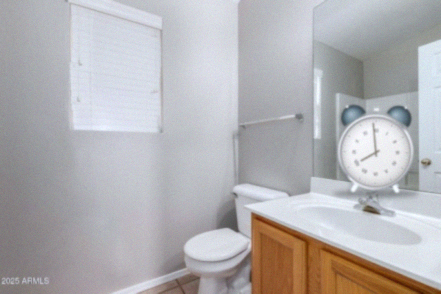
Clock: 7.59
